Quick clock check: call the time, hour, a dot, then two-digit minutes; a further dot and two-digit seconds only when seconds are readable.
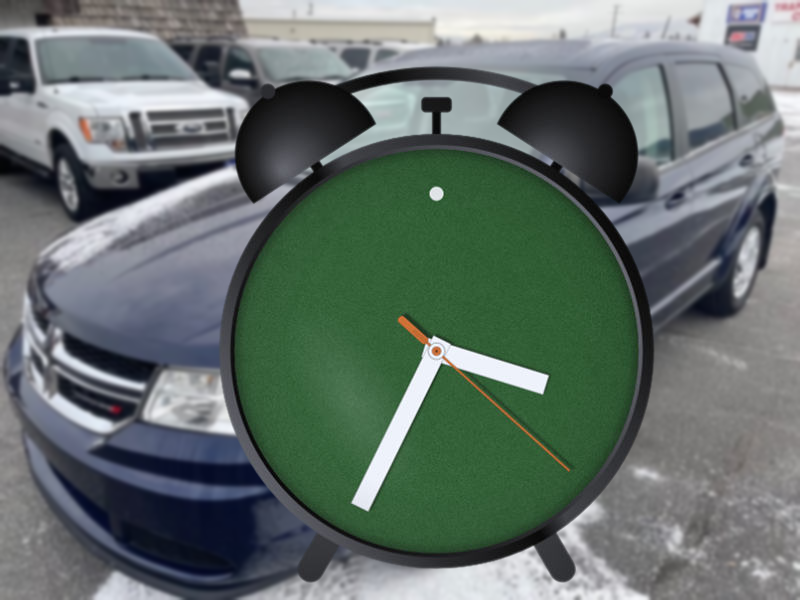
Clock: 3.34.22
